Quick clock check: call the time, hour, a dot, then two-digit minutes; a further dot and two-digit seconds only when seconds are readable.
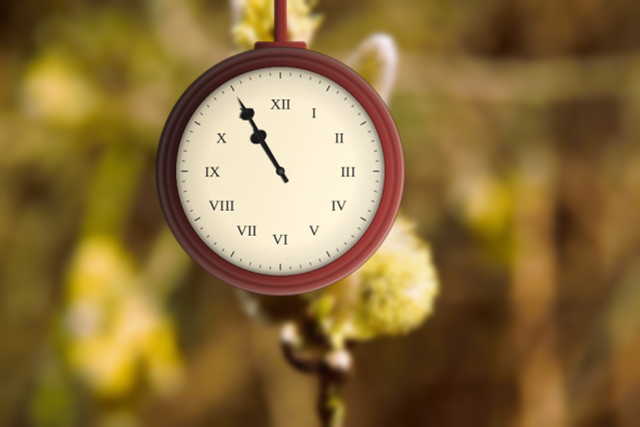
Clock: 10.55
